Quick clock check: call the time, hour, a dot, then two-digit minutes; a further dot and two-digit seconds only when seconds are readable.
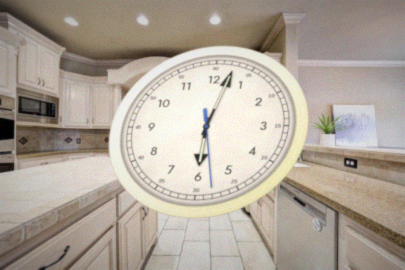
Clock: 6.02.28
